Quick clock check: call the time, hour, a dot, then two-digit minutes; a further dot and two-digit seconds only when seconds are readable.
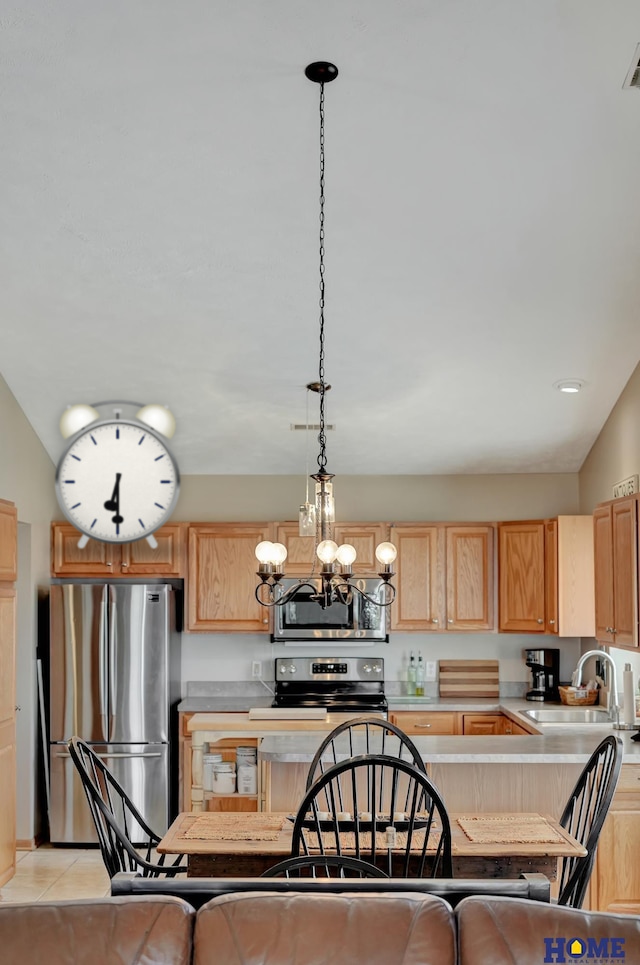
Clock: 6.30
